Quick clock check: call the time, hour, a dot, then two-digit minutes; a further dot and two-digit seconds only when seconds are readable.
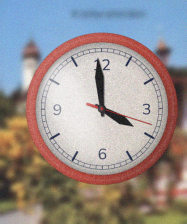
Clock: 3.59.18
